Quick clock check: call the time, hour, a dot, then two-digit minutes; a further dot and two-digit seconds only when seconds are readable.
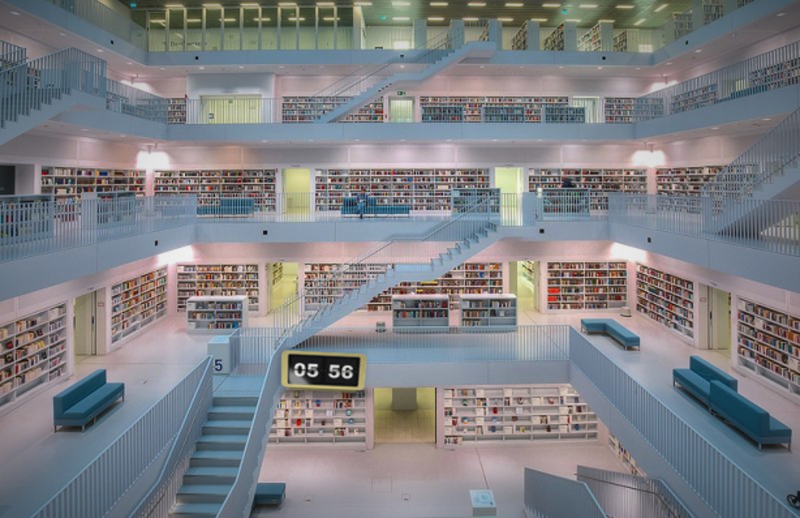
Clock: 5.56
